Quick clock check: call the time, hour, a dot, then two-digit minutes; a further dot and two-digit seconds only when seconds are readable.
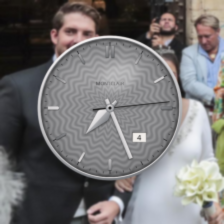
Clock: 7.26.14
